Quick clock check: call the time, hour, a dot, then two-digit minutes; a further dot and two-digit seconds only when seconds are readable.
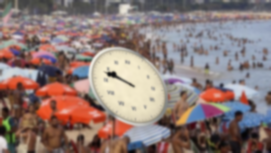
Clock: 9.48
